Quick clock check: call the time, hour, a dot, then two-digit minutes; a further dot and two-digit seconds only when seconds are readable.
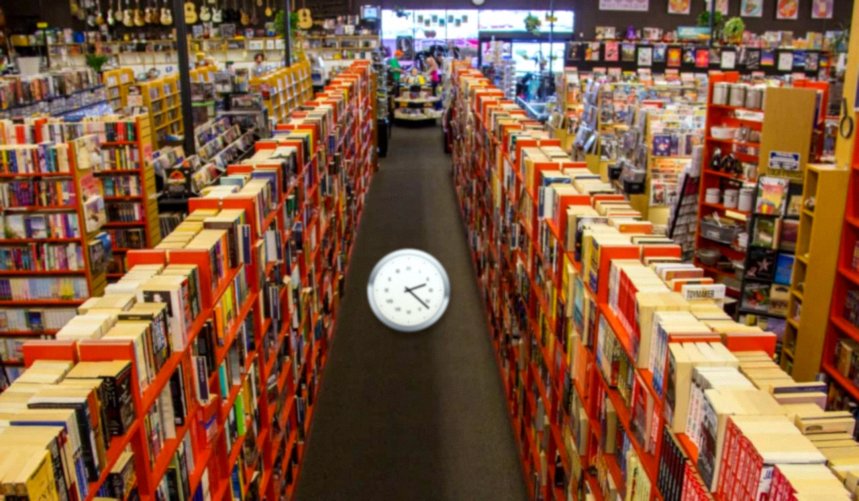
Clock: 2.22
